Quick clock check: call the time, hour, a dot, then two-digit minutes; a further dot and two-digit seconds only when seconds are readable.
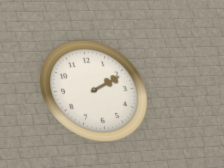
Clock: 2.11
